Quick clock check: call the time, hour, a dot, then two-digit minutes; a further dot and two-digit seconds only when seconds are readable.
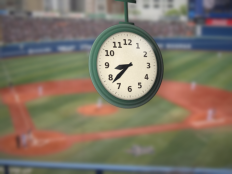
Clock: 8.38
